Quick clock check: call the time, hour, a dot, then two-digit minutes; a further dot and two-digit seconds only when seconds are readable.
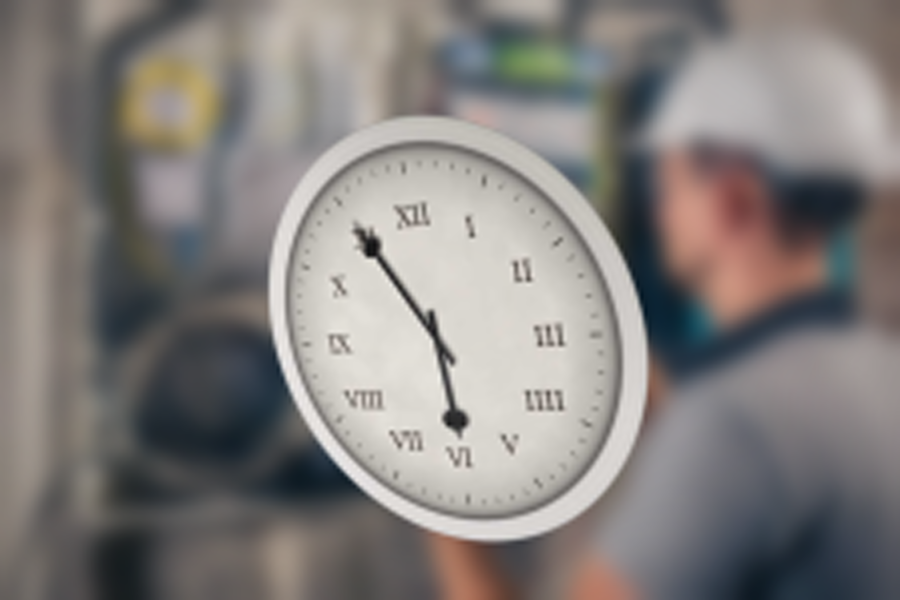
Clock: 5.55
